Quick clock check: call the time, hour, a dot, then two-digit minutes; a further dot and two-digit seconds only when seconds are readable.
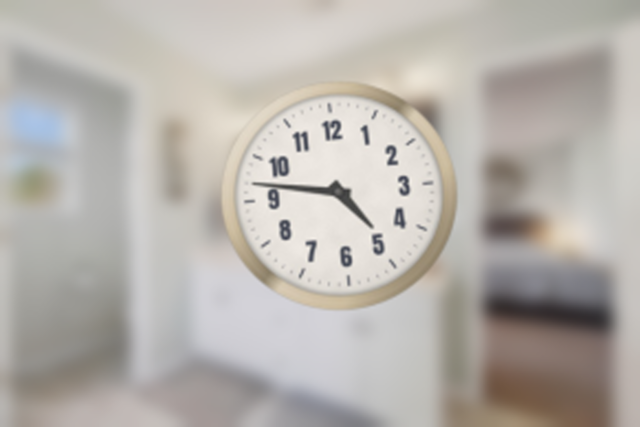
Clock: 4.47
